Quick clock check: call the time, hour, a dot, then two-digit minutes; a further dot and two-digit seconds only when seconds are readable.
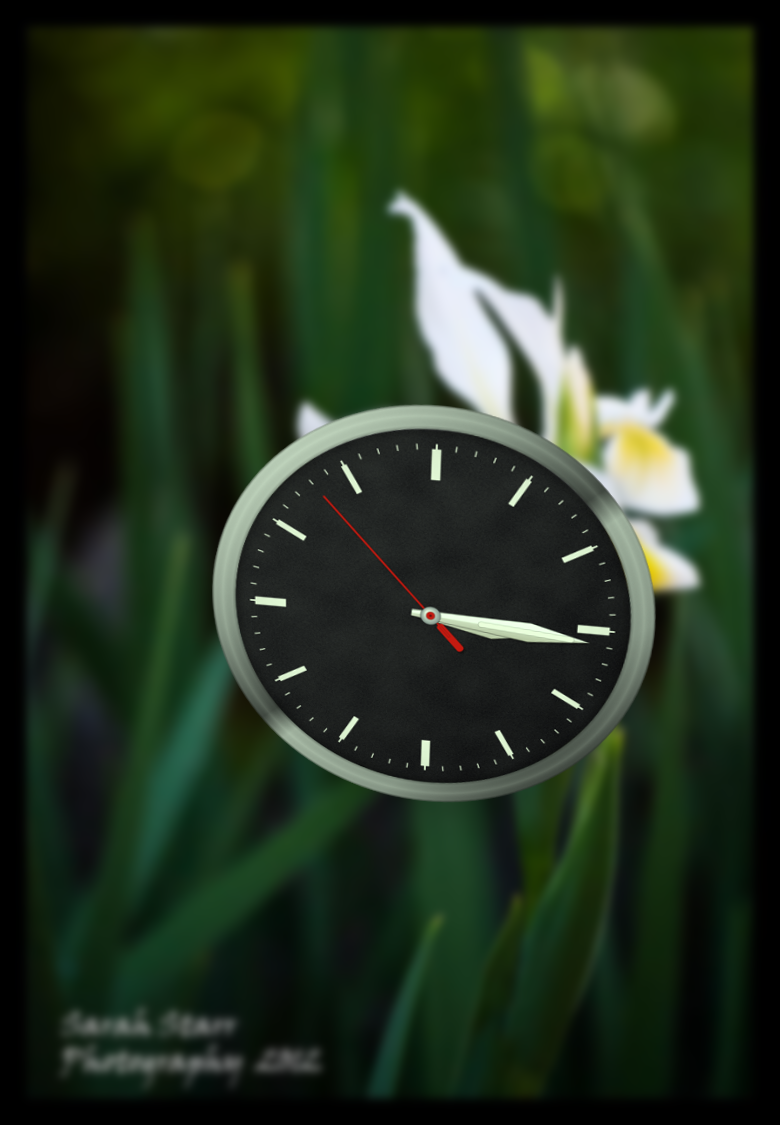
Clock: 3.15.53
